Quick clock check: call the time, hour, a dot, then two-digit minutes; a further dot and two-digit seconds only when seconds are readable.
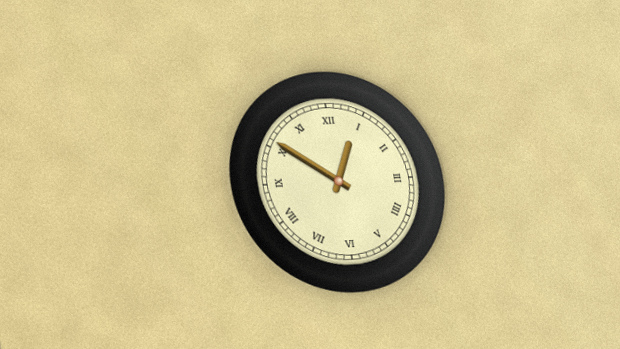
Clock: 12.51
